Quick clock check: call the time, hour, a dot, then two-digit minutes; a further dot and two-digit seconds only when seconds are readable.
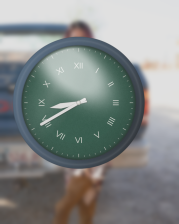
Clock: 8.40
